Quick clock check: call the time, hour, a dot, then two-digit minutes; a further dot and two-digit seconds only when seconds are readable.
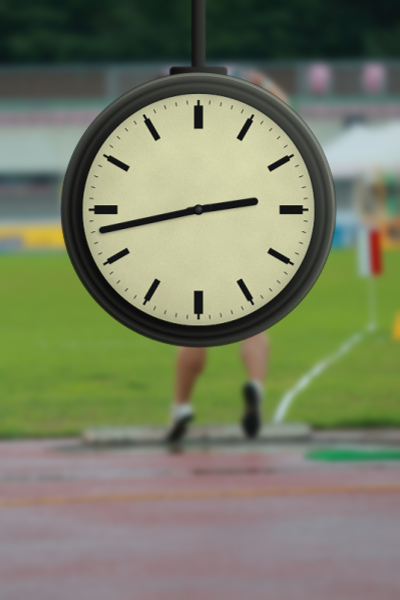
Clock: 2.43
